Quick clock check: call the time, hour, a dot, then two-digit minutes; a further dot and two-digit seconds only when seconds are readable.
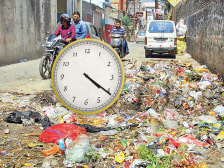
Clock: 4.21
